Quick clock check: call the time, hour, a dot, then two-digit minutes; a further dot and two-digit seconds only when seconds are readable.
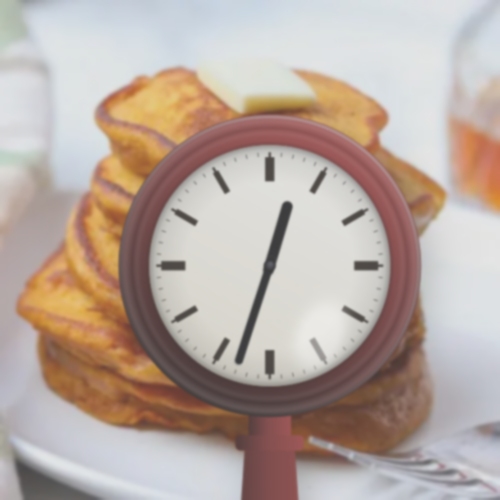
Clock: 12.33
